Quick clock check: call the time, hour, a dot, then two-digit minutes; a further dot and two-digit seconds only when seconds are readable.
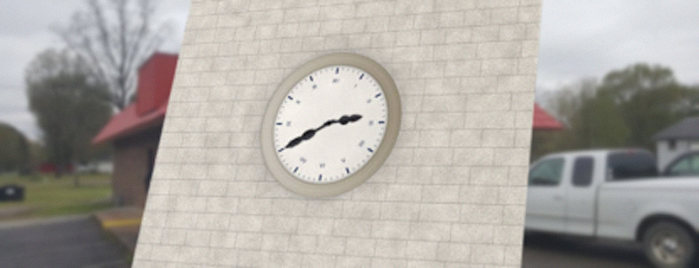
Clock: 2.40
